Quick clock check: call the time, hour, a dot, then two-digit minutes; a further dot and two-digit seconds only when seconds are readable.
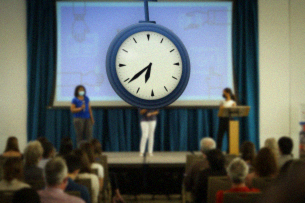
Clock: 6.39
